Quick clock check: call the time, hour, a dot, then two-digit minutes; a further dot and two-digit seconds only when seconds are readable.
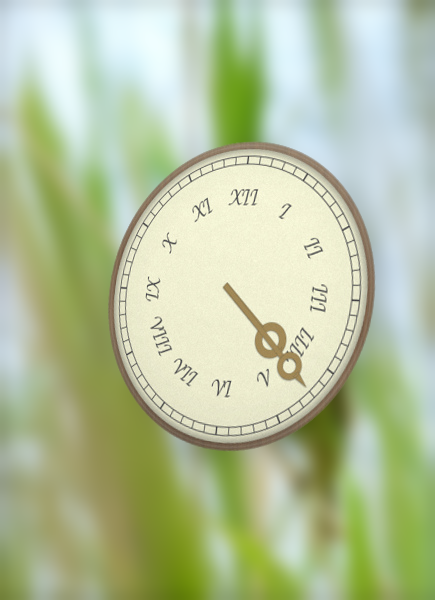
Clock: 4.22
